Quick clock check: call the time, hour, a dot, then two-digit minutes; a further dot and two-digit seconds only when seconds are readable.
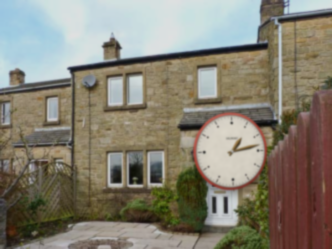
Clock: 1.13
